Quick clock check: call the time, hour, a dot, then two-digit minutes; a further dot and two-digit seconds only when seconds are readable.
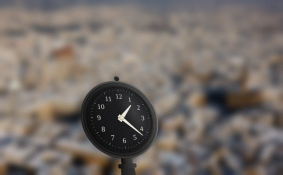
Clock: 1.22
